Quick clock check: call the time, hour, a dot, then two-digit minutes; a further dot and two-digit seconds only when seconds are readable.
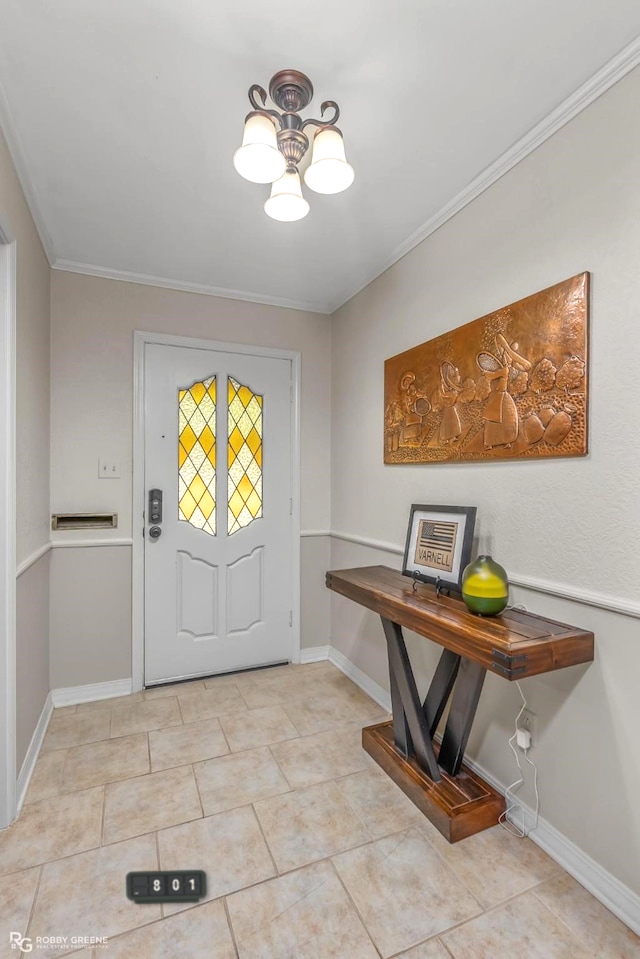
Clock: 8.01
